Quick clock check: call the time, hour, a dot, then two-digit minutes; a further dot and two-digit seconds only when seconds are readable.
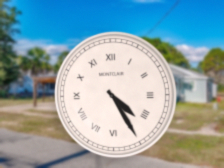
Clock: 4.25
